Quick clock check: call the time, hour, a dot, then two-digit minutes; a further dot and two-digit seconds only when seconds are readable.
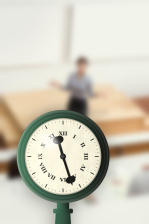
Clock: 11.27
